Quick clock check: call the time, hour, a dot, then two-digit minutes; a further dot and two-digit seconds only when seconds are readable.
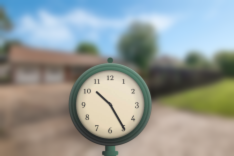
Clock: 10.25
